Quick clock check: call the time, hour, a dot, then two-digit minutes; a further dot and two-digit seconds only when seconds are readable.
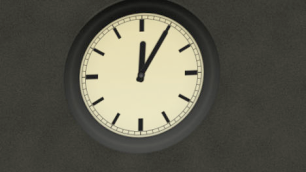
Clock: 12.05
